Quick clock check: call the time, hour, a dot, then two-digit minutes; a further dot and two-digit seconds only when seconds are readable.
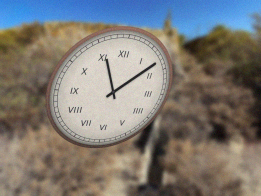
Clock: 11.08
